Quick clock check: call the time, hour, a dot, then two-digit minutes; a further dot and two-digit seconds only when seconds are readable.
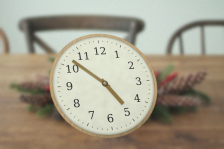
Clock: 4.52
